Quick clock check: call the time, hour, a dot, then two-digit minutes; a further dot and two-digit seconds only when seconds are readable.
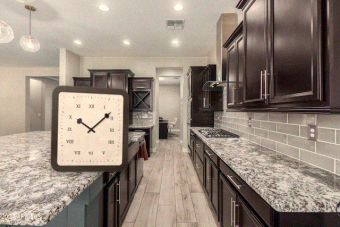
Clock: 10.08
